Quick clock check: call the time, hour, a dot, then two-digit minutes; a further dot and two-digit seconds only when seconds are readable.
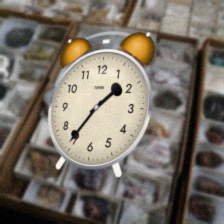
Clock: 1.36
